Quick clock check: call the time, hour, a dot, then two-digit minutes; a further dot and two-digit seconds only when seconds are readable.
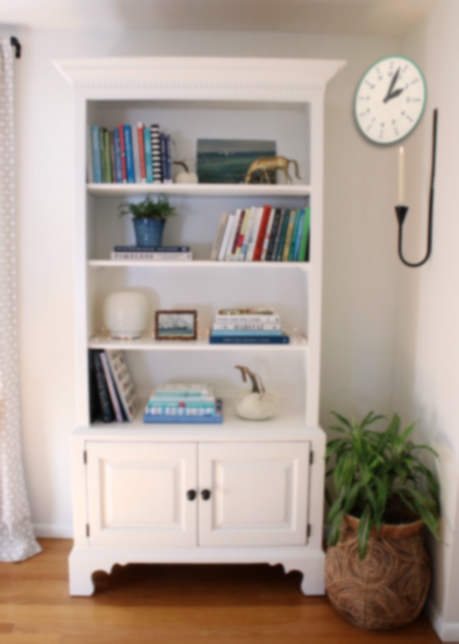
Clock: 2.03
